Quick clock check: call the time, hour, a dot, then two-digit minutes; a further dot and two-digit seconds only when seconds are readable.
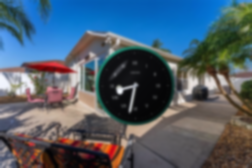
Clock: 8.32
